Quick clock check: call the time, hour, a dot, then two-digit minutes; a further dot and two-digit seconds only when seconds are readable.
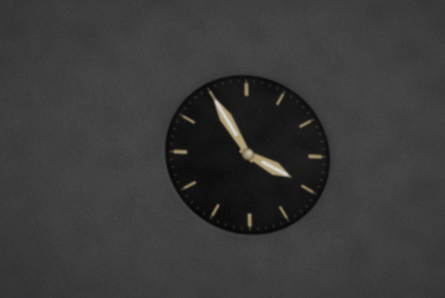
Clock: 3.55
